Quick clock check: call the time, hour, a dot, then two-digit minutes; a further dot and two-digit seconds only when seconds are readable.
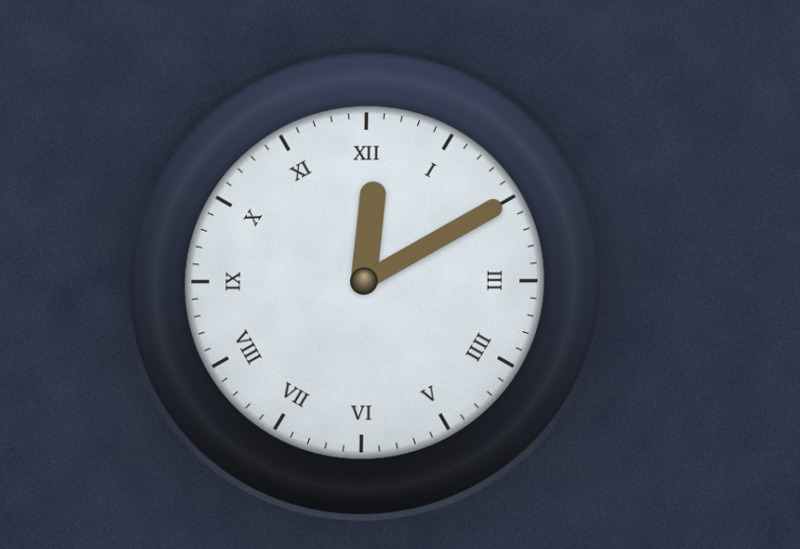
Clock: 12.10
